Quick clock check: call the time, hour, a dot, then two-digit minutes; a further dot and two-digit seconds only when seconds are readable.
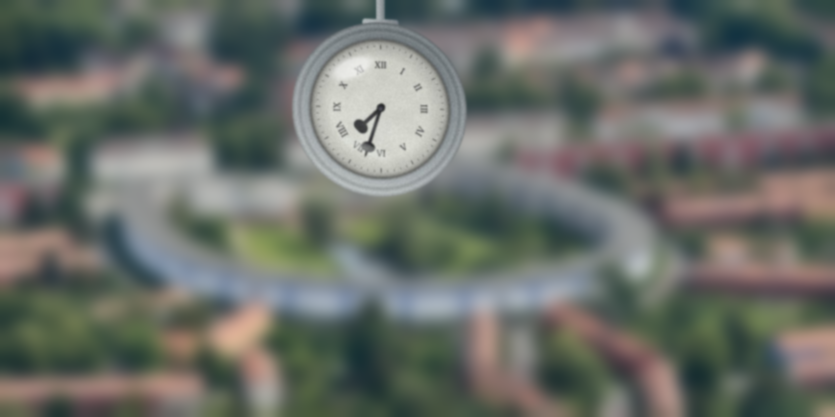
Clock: 7.33
